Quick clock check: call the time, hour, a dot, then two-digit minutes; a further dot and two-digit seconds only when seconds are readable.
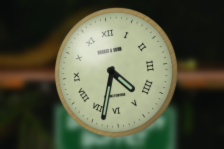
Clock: 4.33
